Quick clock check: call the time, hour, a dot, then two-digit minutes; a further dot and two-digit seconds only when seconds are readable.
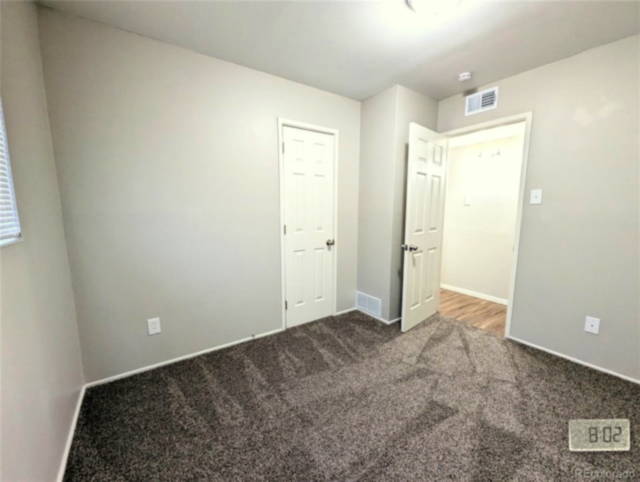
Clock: 8.02
